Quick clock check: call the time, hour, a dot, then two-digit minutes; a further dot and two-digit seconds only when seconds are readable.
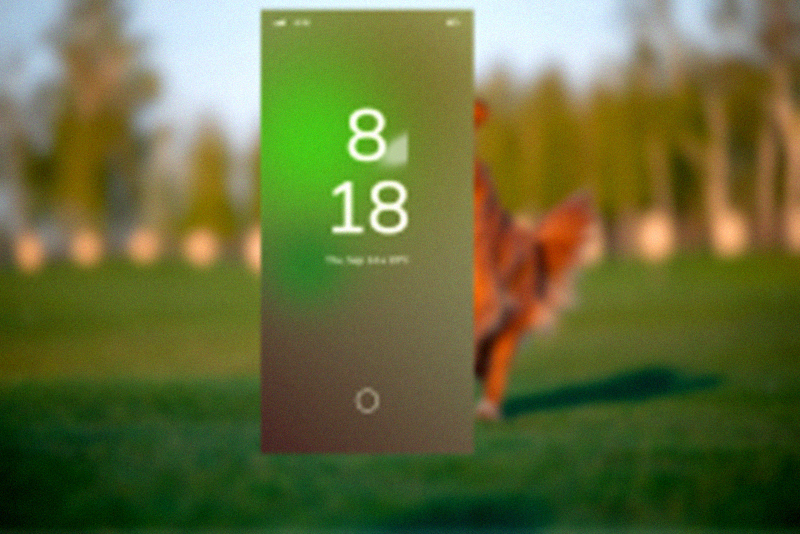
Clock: 8.18
